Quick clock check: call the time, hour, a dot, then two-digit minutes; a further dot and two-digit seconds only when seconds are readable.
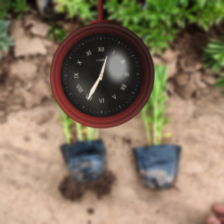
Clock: 12.35
